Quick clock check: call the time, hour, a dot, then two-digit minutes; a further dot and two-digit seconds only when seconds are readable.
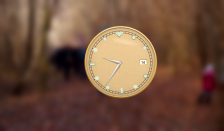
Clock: 9.36
